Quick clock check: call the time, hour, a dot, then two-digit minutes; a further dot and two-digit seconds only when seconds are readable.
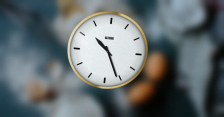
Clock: 10.26
